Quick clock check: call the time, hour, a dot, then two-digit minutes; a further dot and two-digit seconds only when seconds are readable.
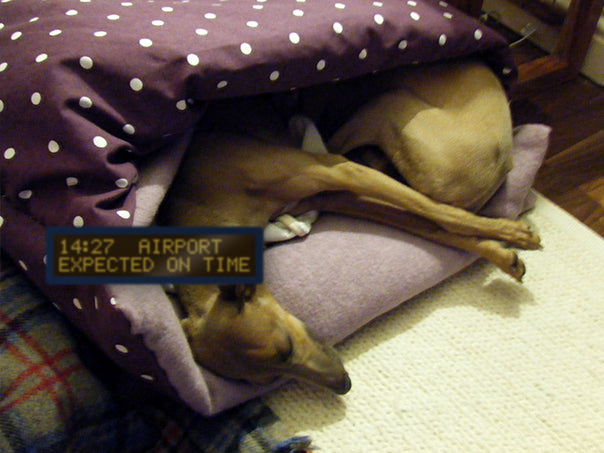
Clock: 14.27
